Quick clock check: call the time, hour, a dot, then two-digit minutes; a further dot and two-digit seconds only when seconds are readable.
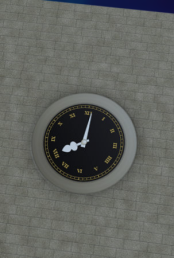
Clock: 8.01
